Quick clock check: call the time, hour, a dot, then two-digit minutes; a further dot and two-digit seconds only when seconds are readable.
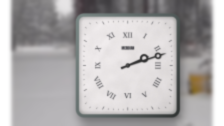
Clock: 2.12
